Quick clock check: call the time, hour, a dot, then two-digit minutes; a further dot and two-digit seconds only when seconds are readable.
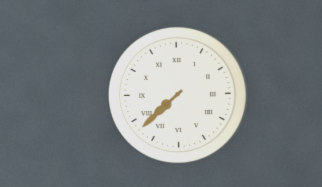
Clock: 7.38
